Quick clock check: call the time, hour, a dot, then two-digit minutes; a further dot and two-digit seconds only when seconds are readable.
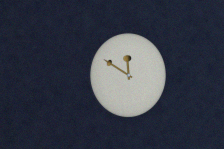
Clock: 11.50
